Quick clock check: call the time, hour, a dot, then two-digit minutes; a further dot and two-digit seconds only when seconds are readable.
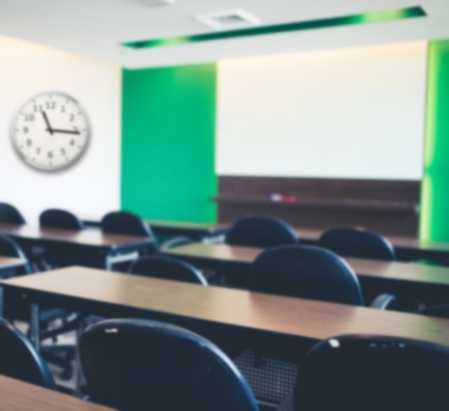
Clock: 11.16
